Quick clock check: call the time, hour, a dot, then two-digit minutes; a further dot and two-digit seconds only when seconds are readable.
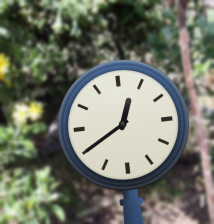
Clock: 12.40
